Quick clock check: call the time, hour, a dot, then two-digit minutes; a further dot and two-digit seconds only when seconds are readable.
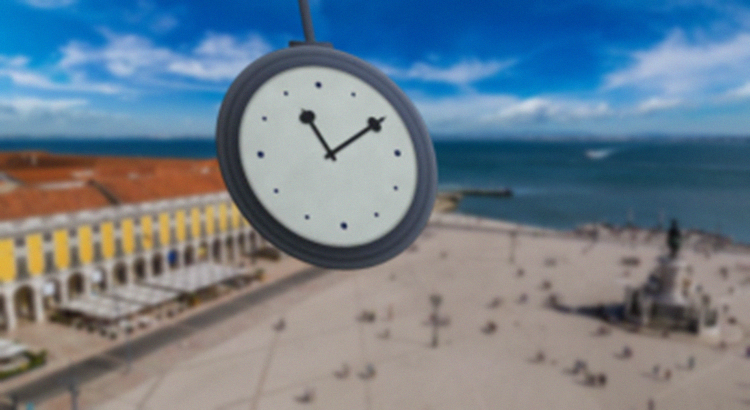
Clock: 11.10
